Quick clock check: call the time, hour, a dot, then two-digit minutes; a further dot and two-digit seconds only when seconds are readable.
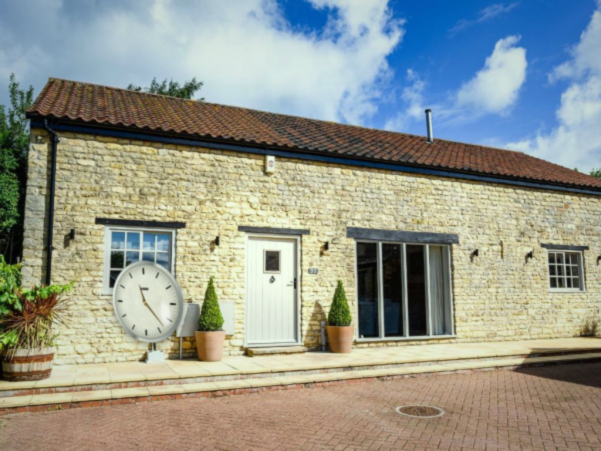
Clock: 11.23
